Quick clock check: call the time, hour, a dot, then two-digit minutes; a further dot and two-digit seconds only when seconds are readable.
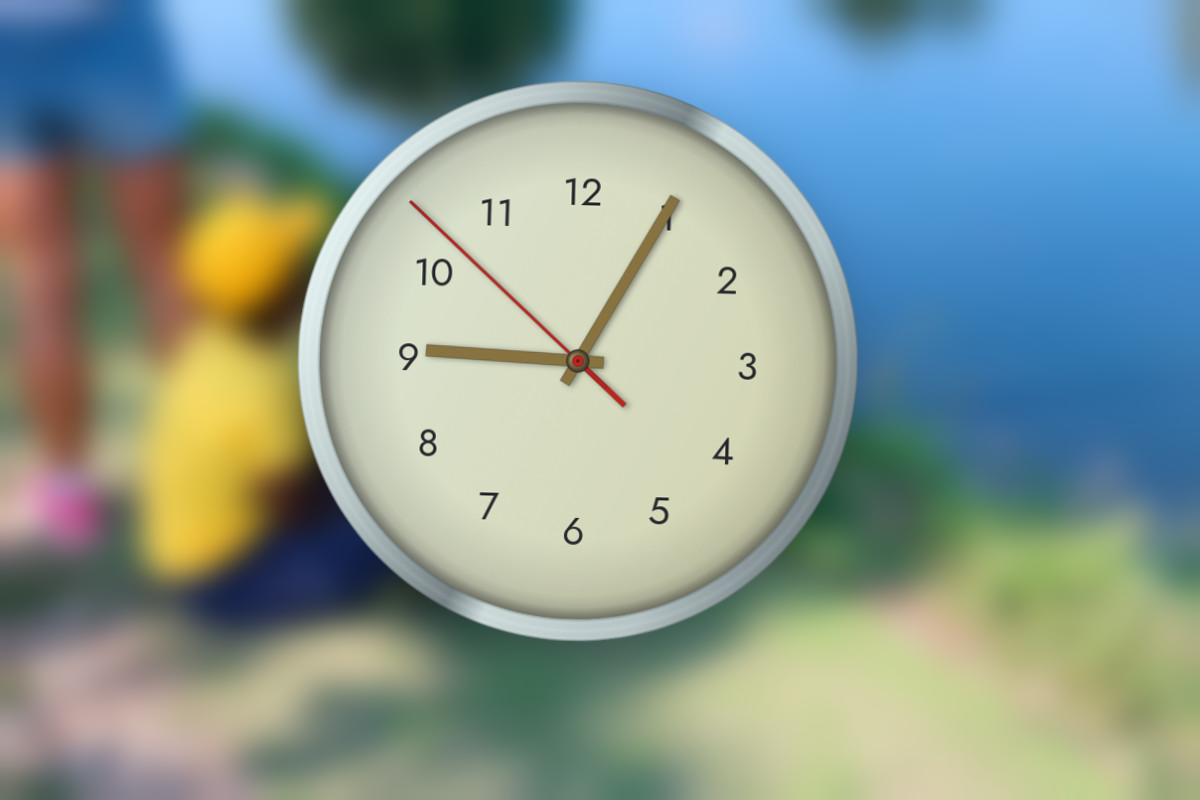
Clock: 9.04.52
